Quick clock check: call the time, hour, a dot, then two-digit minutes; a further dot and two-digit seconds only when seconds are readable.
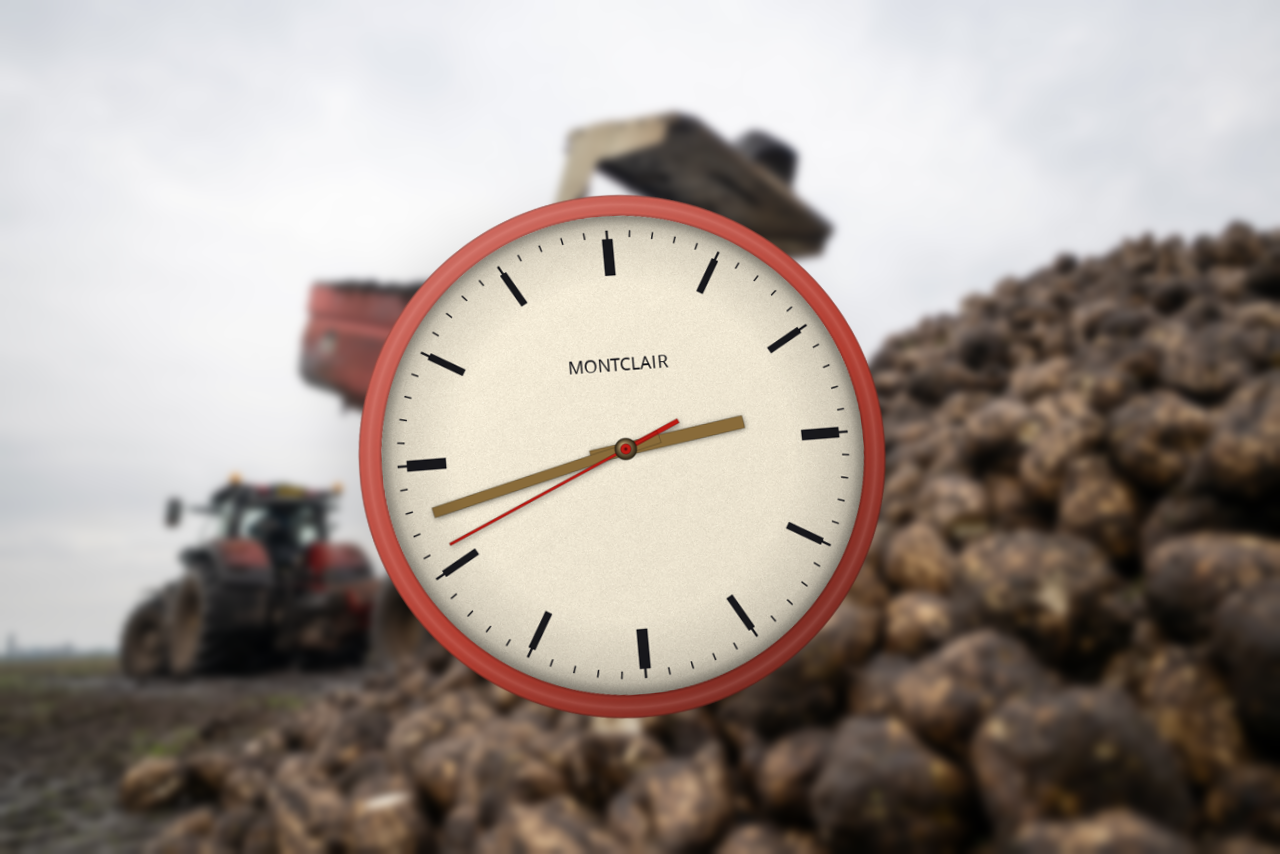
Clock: 2.42.41
